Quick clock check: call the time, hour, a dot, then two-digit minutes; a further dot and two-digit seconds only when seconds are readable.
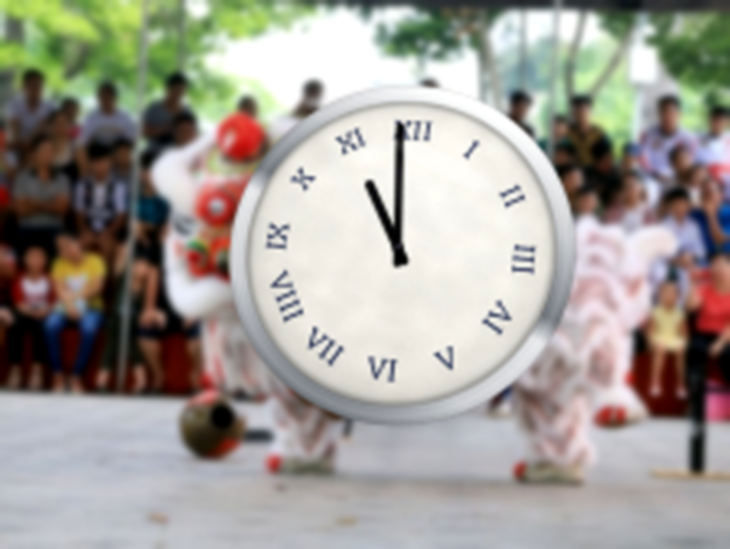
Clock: 10.59
